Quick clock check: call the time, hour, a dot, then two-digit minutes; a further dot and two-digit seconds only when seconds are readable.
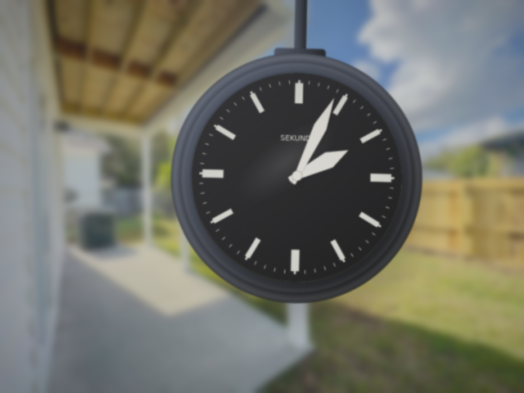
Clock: 2.04
